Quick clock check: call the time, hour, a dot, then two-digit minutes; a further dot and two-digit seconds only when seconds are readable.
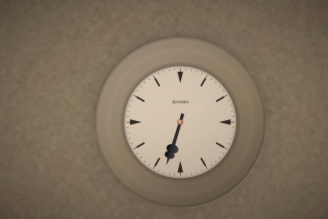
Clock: 6.33
